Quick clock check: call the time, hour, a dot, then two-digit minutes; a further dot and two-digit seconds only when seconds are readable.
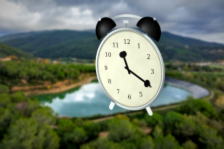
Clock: 11.20
